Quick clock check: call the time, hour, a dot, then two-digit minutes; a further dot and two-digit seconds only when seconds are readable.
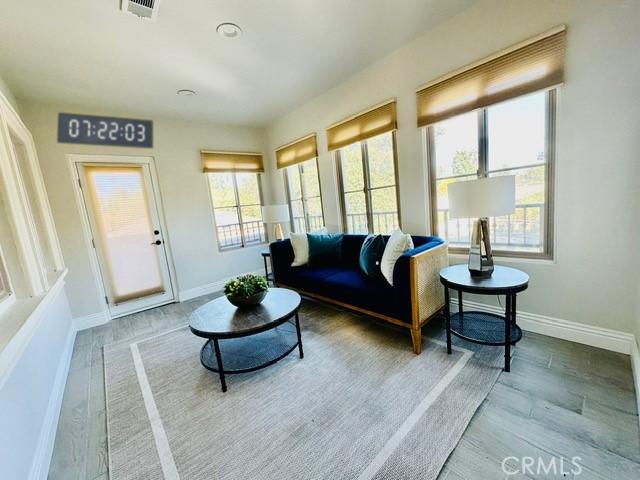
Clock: 7.22.03
